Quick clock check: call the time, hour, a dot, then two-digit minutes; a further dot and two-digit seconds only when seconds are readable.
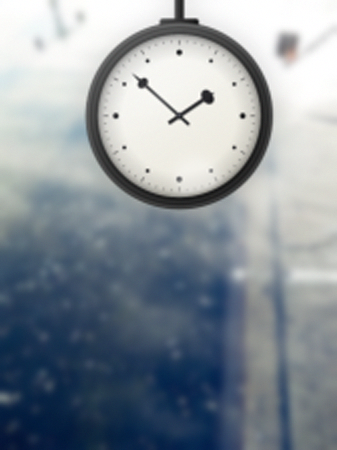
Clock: 1.52
